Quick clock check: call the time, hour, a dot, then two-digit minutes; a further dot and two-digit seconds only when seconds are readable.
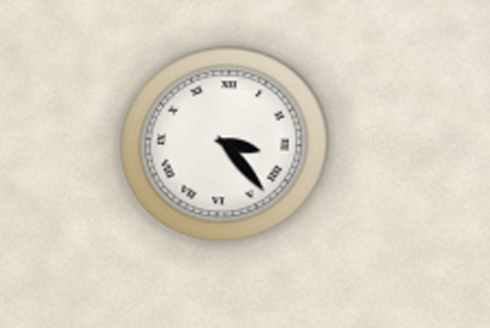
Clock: 3.23
